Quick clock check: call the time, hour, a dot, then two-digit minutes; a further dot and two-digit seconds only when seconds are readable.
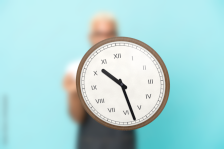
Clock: 10.28
